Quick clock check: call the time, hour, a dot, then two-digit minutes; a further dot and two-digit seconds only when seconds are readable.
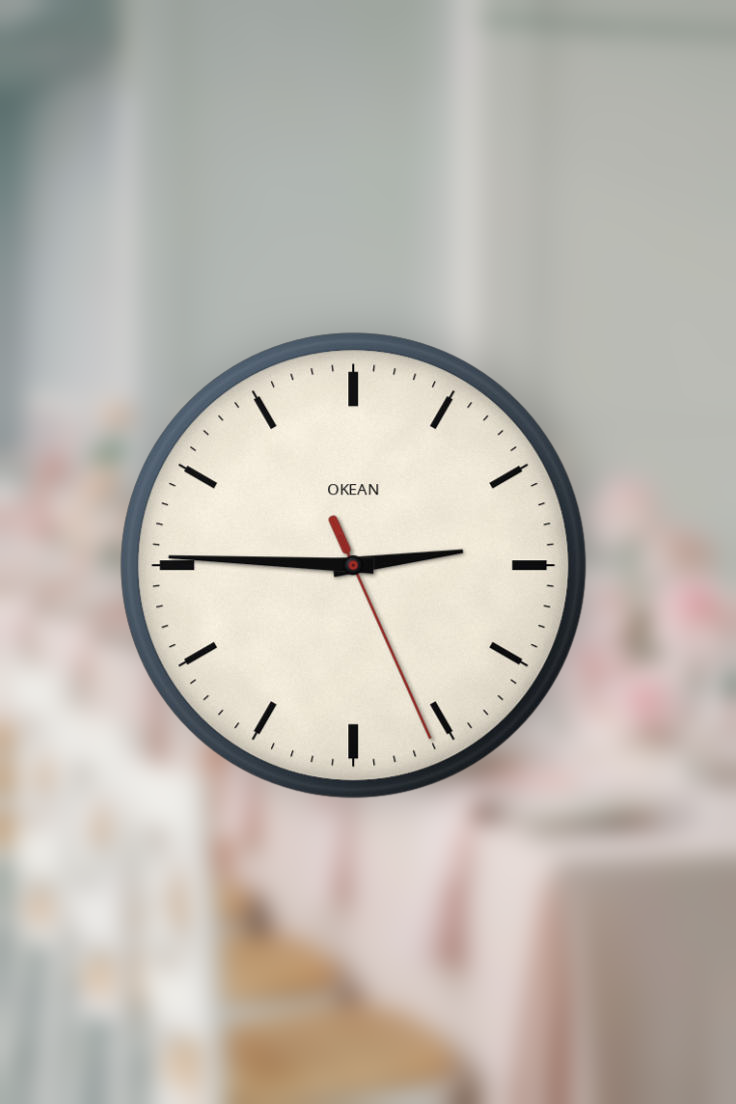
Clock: 2.45.26
